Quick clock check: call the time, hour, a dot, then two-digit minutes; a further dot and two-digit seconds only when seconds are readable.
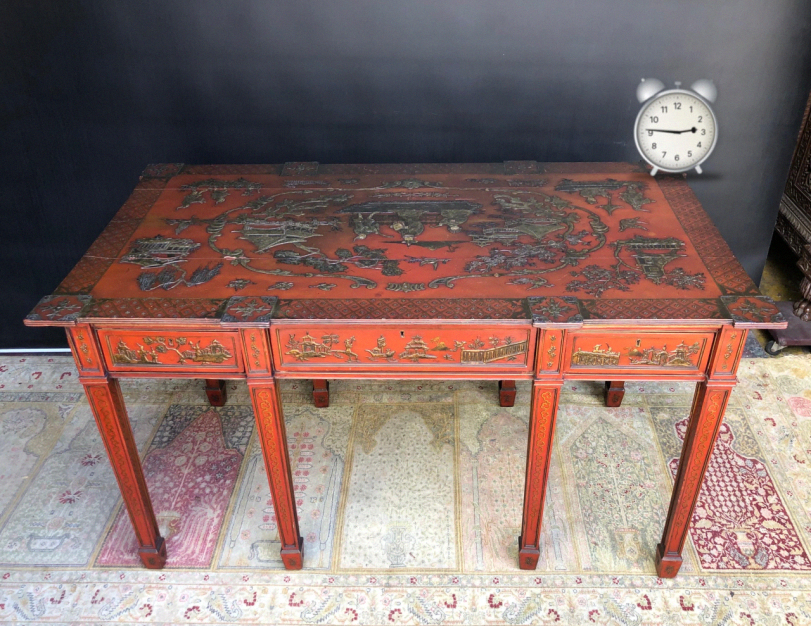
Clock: 2.46
